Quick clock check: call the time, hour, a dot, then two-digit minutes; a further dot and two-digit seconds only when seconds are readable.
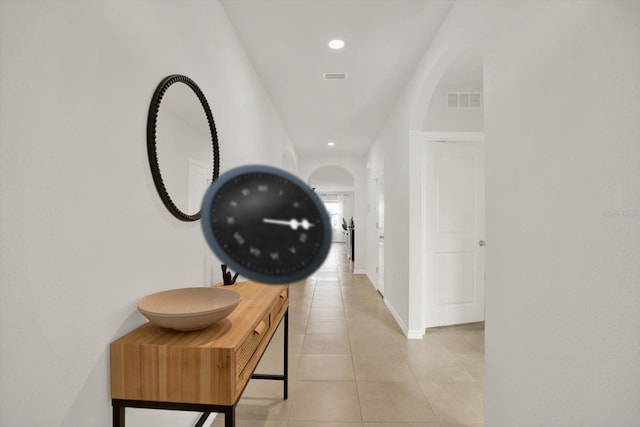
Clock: 3.16
